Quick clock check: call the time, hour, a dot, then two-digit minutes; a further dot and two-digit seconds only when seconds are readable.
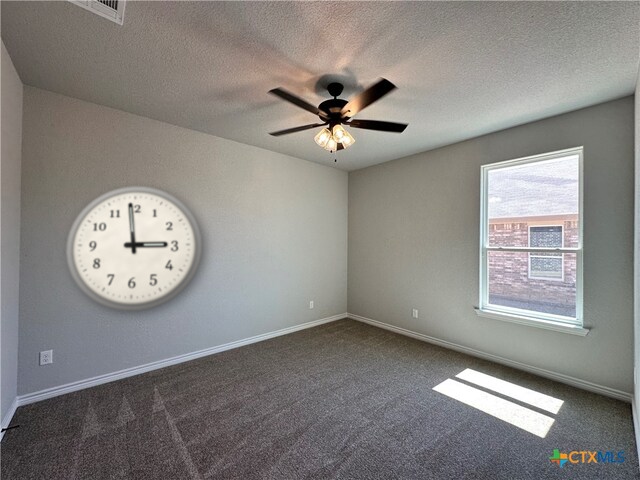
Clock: 2.59
